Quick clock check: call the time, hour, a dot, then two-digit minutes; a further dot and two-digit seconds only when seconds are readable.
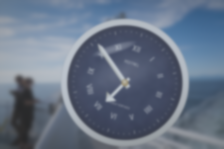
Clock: 6.51
